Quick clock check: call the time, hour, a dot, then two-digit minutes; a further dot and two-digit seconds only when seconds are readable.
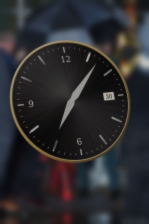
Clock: 7.07
